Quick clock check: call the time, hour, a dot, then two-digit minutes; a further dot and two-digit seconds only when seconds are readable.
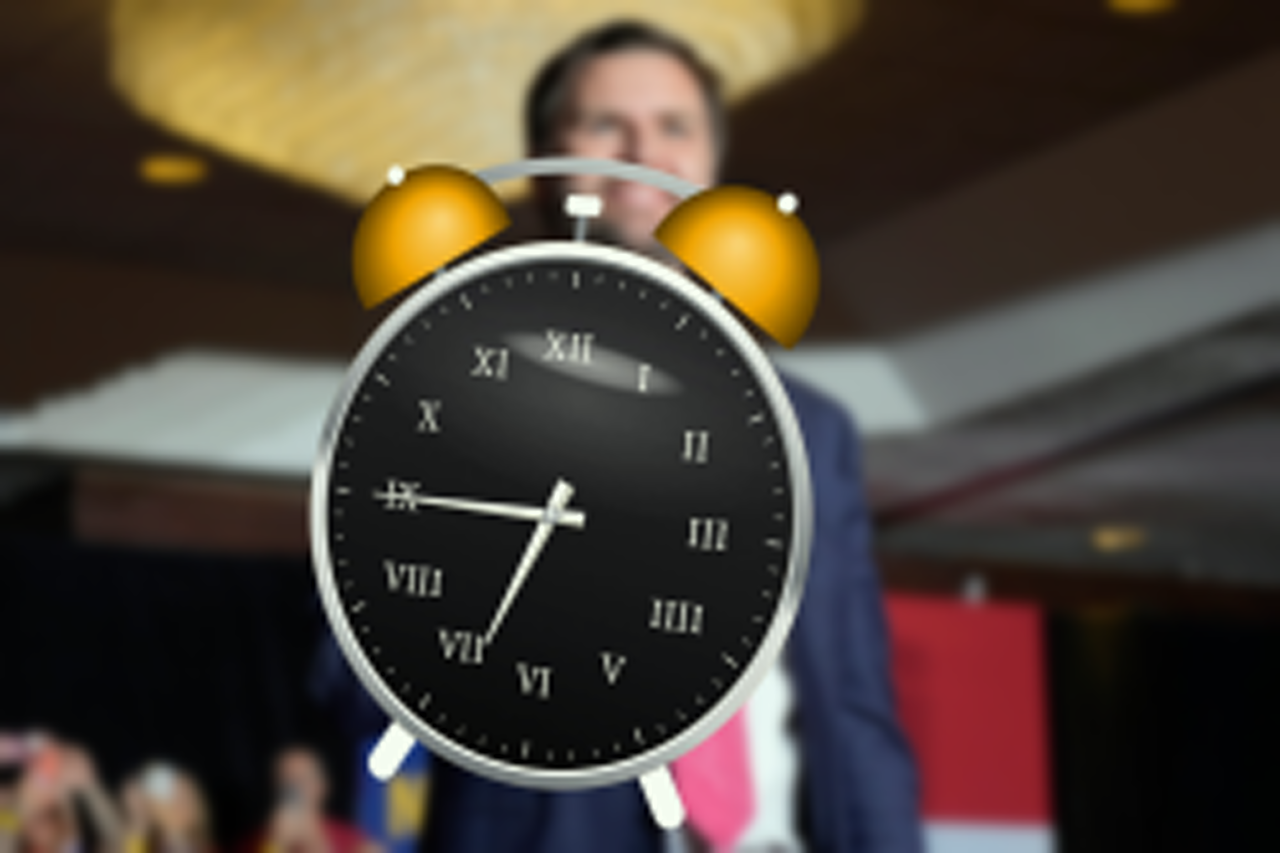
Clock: 6.45
